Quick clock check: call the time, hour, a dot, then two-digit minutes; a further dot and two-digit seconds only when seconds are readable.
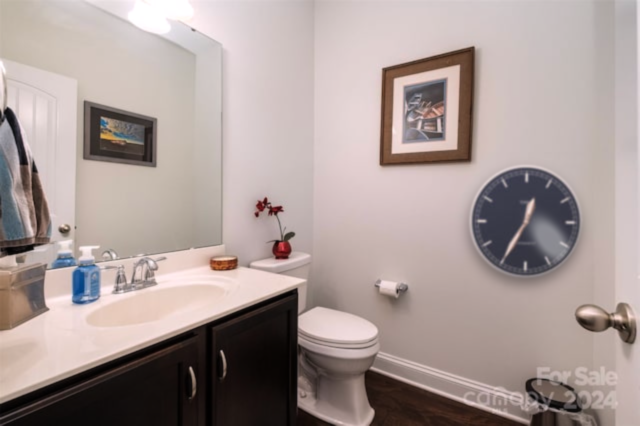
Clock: 12.35
